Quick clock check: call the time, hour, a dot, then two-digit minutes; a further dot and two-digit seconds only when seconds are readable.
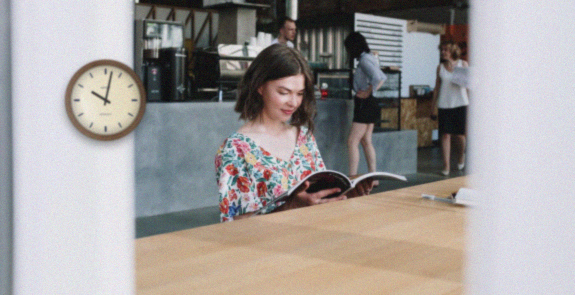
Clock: 10.02
